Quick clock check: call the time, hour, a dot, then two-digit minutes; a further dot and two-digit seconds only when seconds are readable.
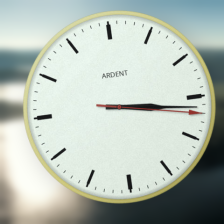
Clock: 3.16.17
